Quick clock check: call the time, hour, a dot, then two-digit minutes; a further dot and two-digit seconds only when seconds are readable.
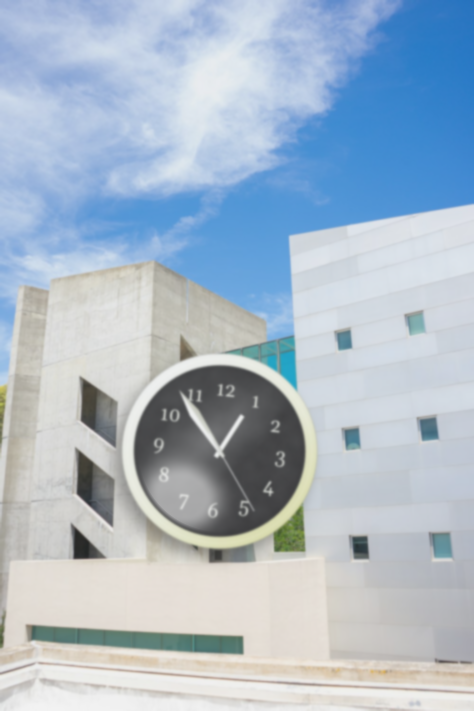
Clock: 12.53.24
